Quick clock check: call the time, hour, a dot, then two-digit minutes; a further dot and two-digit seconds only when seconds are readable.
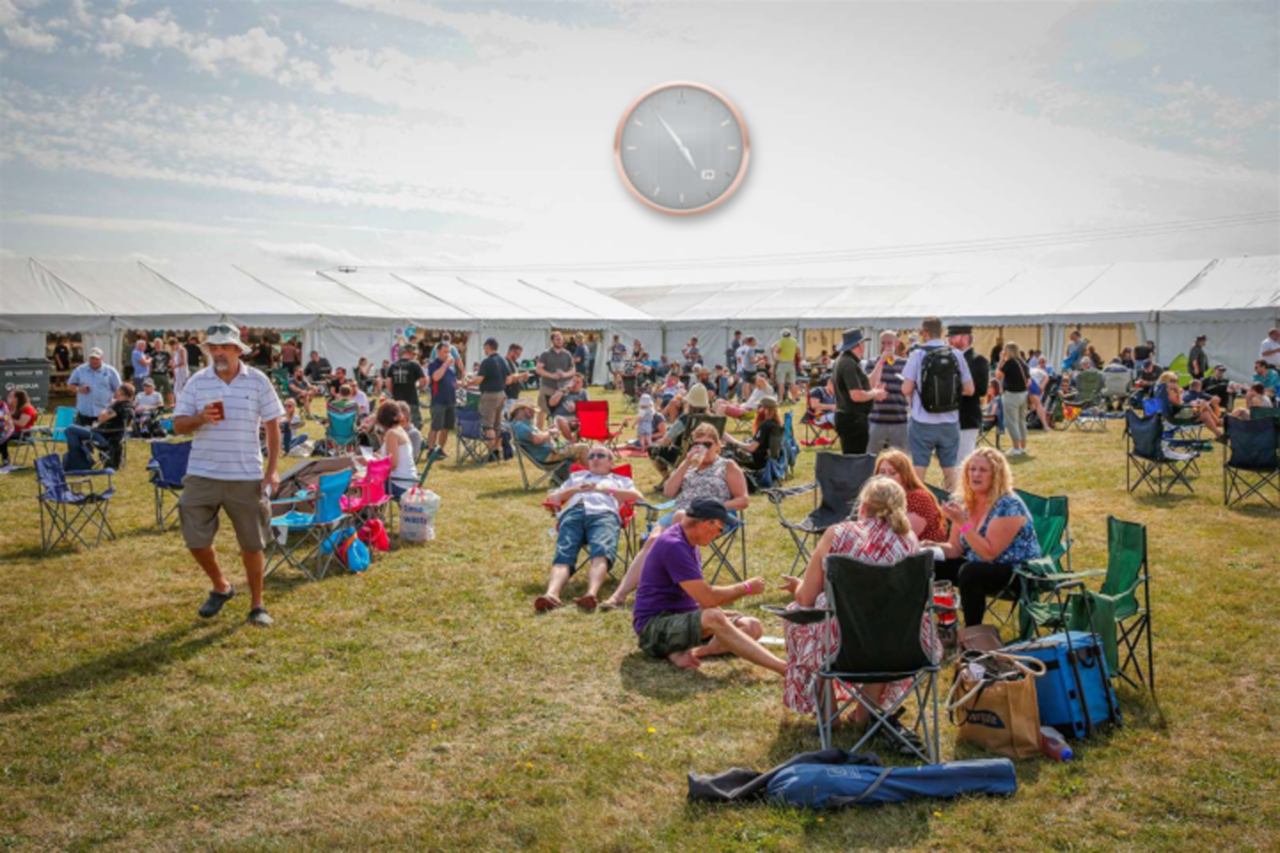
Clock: 4.54
